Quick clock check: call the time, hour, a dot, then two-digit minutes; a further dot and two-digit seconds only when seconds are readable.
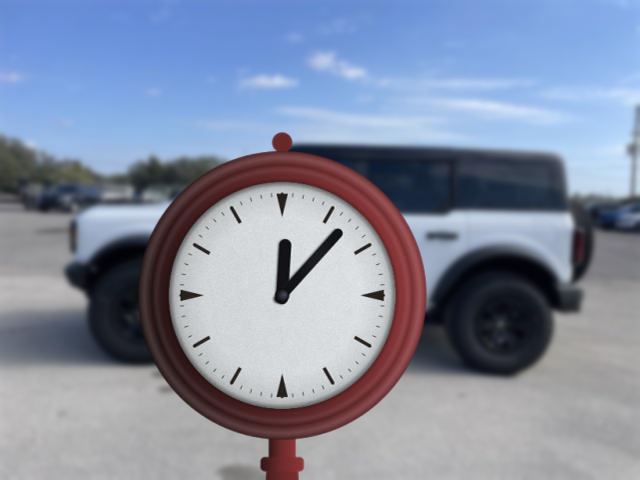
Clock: 12.07
